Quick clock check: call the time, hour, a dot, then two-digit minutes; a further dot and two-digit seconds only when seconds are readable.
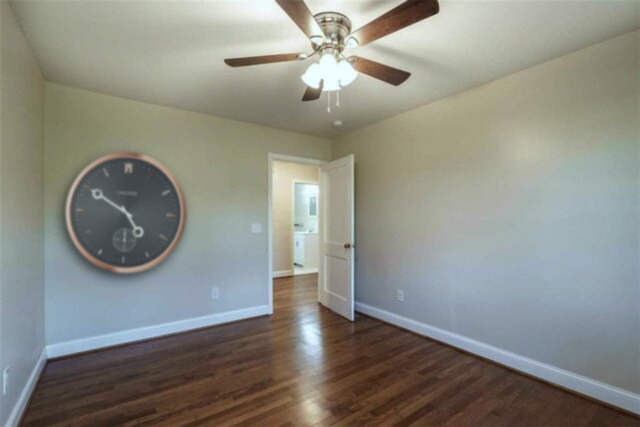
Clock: 4.50
